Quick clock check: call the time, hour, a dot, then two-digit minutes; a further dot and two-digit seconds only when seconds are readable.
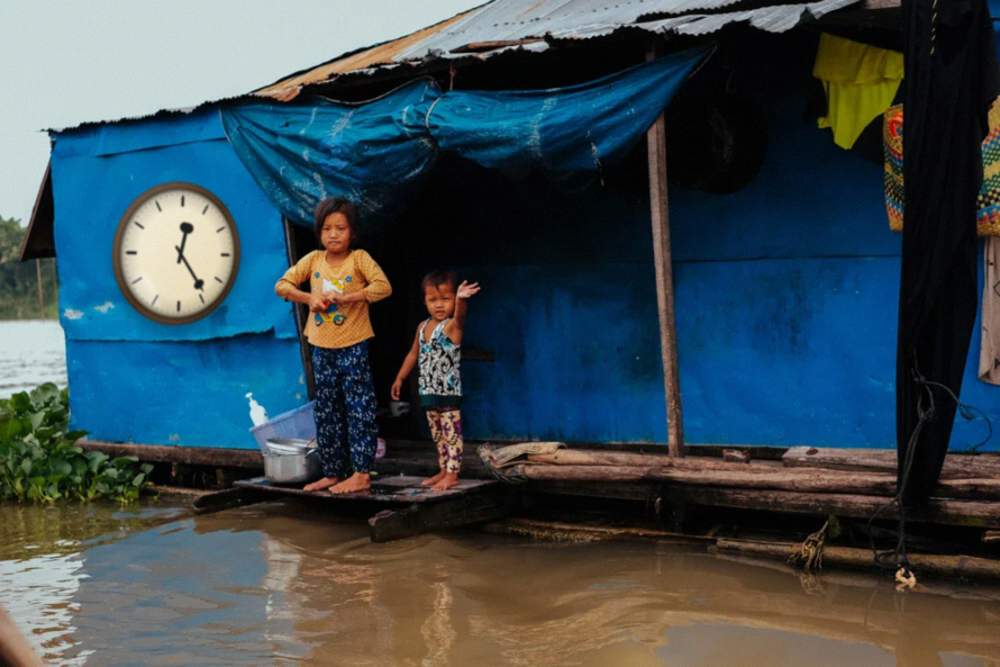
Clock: 12.24
